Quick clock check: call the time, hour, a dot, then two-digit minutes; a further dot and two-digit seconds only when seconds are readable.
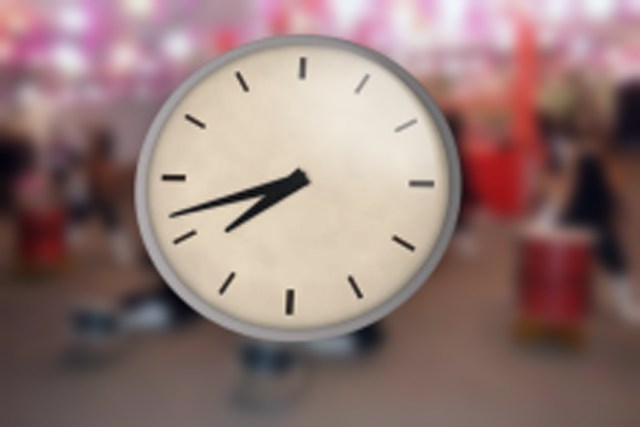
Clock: 7.42
